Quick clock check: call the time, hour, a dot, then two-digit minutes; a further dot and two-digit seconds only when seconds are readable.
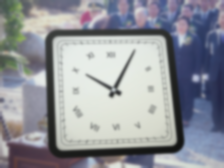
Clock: 10.05
